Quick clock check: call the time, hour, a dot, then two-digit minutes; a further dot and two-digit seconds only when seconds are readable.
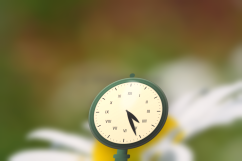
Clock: 4.26
